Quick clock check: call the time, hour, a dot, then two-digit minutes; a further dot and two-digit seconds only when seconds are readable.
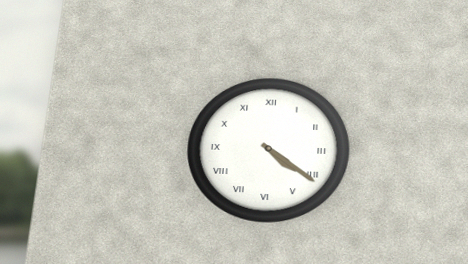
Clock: 4.21
